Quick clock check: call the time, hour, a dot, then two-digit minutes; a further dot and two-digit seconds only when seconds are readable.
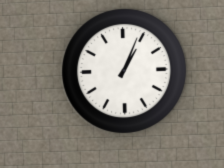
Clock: 1.04
